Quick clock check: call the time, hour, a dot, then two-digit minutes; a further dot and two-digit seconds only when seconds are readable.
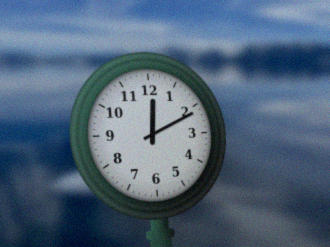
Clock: 12.11
